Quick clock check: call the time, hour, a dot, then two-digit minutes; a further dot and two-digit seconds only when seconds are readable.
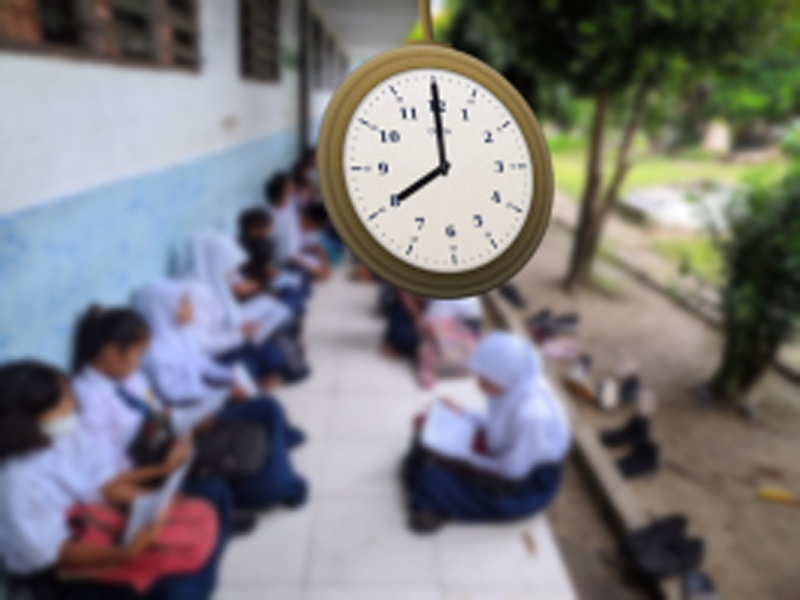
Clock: 8.00
